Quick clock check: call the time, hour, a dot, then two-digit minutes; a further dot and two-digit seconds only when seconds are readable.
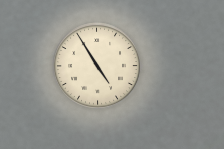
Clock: 4.55
